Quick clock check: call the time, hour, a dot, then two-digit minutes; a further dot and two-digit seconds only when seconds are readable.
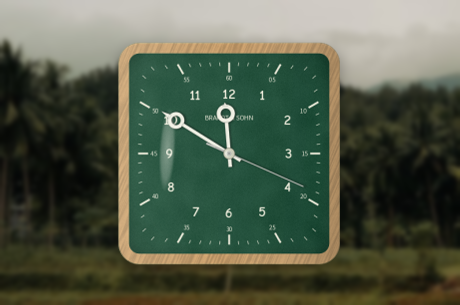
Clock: 11.50.19
